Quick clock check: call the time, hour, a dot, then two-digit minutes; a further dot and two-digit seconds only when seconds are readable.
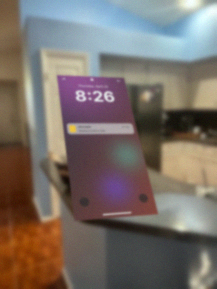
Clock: 8.26
